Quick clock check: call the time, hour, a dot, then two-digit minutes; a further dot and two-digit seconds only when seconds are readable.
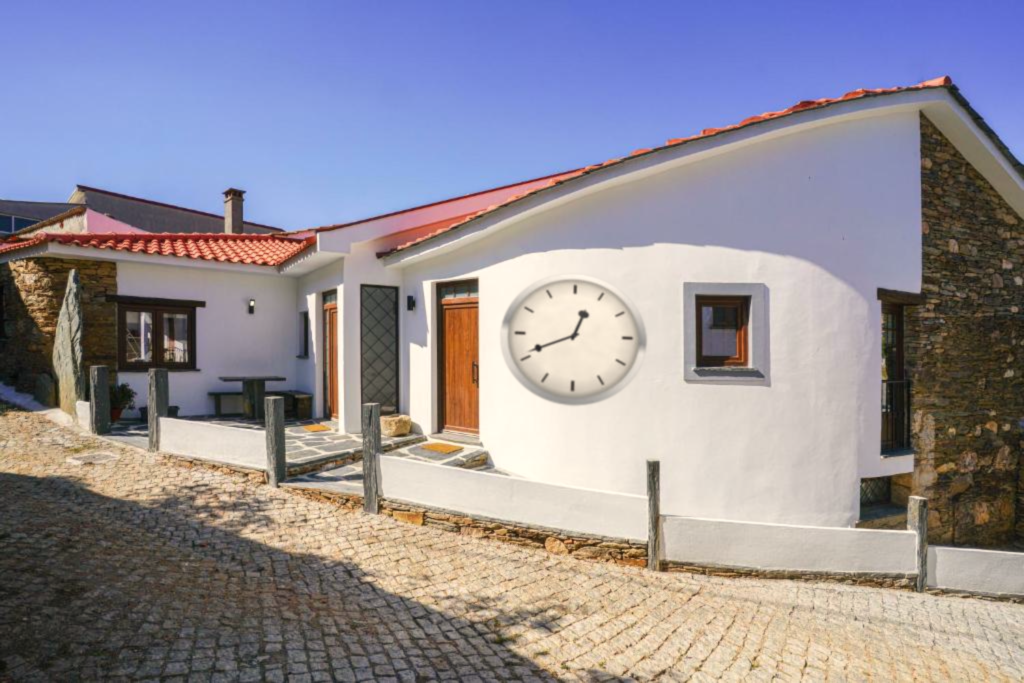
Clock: 12.41
